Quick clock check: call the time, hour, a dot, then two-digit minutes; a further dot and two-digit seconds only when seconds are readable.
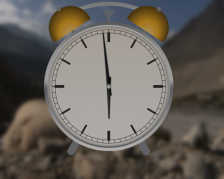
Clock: 5.59
